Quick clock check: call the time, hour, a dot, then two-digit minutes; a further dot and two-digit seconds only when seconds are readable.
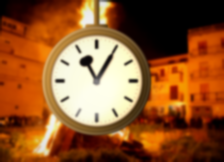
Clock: 11.05
